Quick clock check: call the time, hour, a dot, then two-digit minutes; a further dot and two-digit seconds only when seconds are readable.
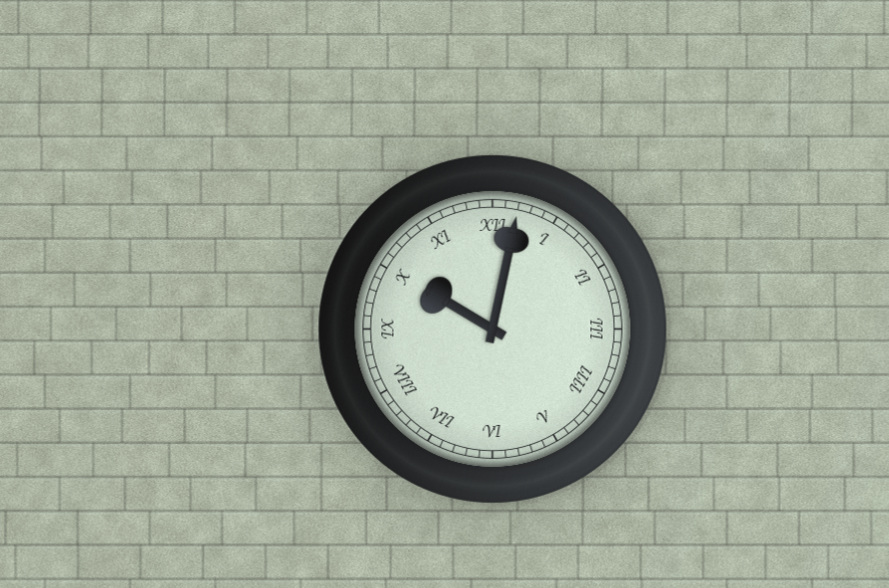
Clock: 10.02
